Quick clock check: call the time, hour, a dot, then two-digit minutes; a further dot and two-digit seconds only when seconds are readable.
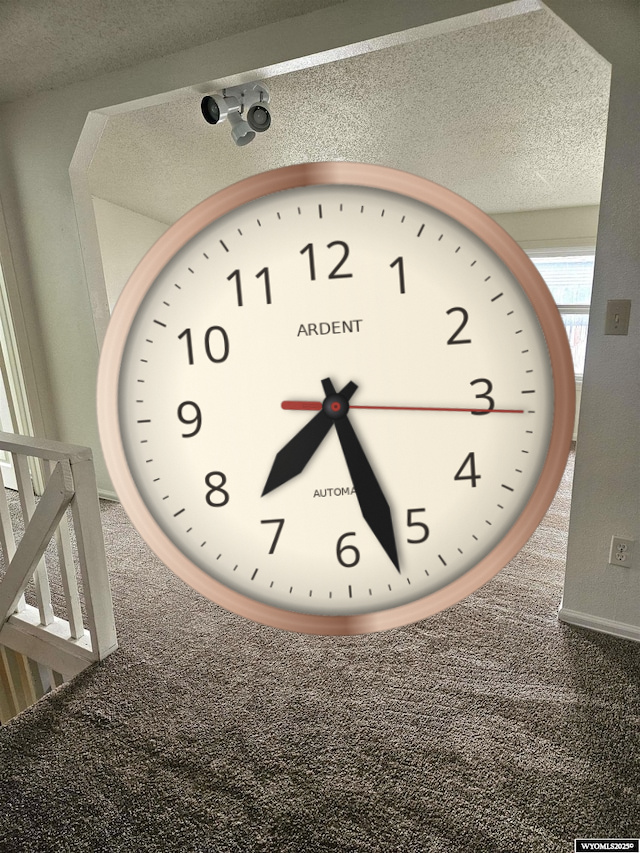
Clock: 7.27.16
